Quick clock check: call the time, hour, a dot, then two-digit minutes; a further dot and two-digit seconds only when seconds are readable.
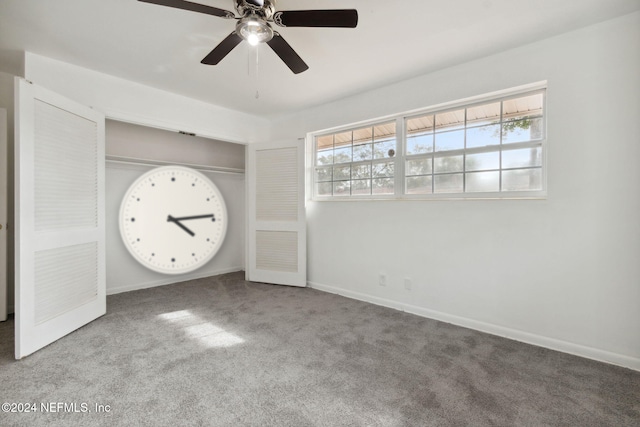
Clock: 4.14
